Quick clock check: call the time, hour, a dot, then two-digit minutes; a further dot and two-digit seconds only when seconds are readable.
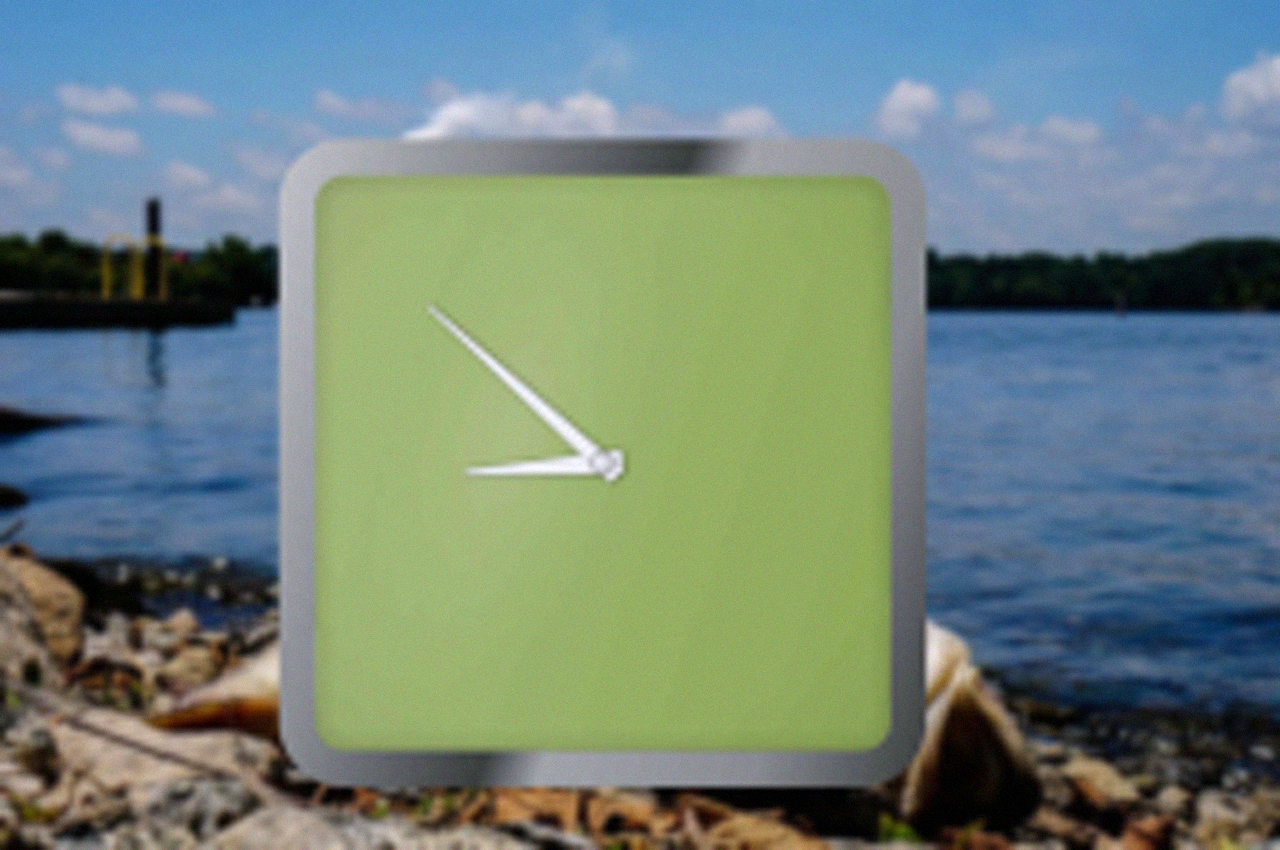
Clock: 8.52
